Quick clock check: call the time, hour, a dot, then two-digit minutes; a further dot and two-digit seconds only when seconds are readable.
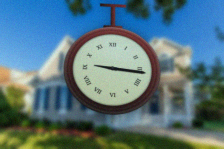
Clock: 9.16
